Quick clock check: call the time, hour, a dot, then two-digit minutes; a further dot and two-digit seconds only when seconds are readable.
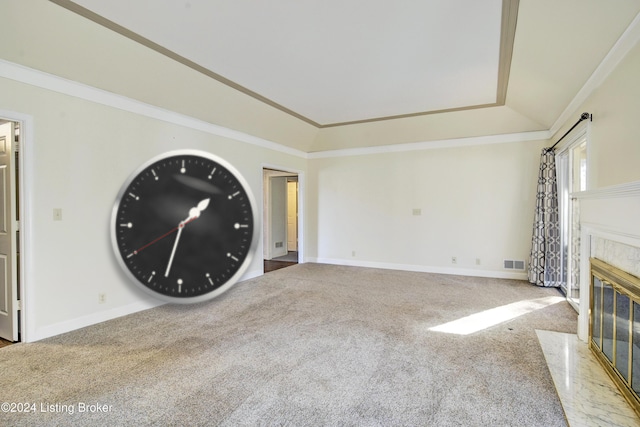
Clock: 1.32.40
